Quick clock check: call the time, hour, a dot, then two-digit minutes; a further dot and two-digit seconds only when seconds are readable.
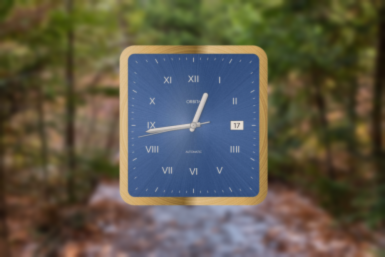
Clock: 12.43.43
